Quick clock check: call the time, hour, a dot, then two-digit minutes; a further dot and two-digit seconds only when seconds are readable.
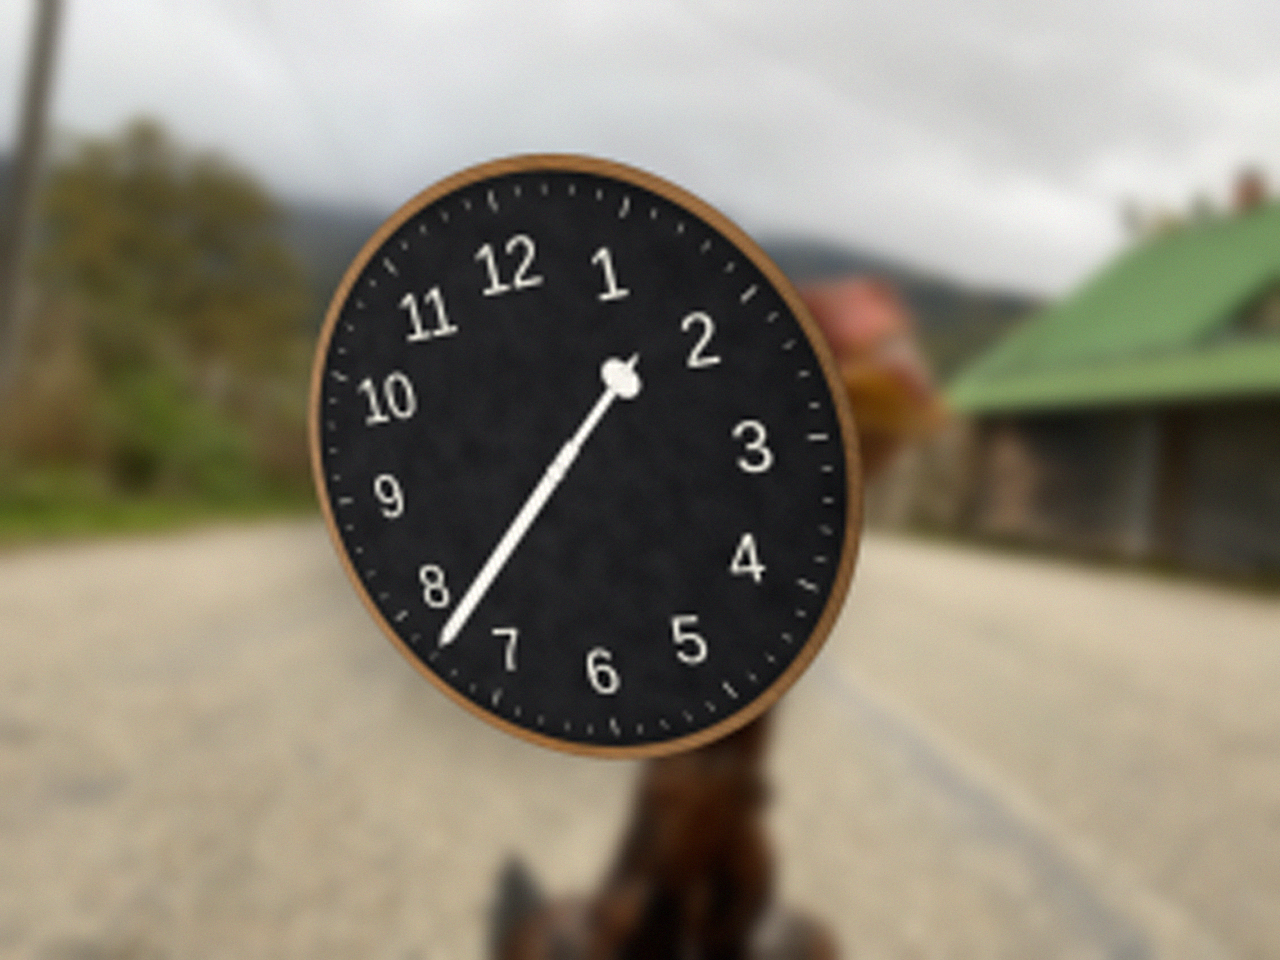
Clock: 1.38
